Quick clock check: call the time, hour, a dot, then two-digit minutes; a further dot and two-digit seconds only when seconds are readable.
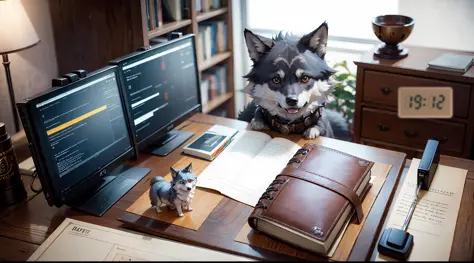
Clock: 19.12
